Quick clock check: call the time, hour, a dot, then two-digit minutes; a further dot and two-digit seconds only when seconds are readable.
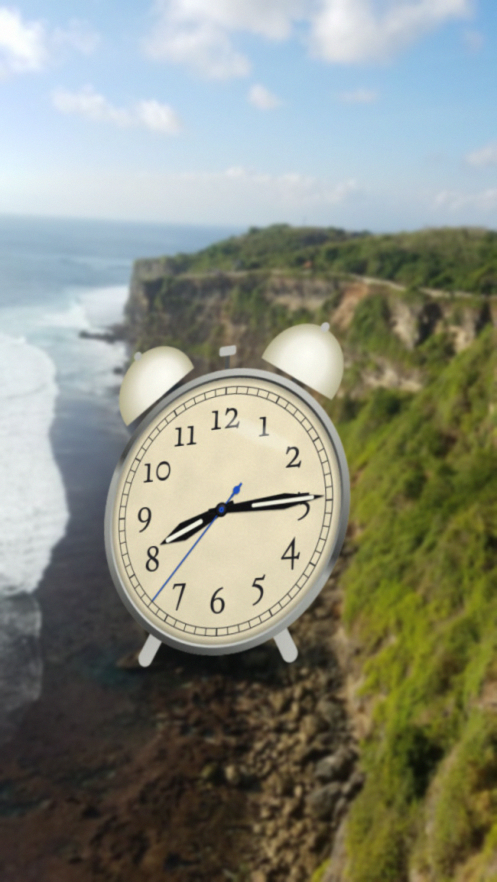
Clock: 8.14.37
